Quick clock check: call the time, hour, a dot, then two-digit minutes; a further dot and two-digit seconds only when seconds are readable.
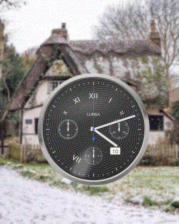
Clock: 4.12
